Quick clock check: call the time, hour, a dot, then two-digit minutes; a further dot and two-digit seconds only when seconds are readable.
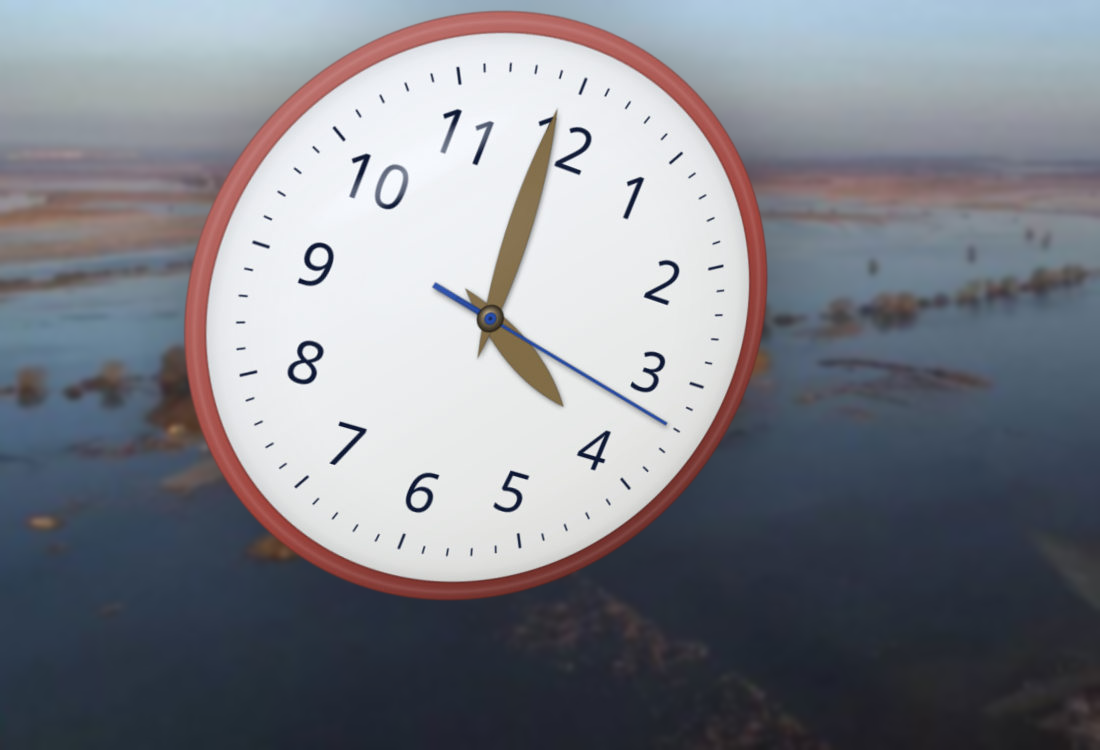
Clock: 3.59.17
